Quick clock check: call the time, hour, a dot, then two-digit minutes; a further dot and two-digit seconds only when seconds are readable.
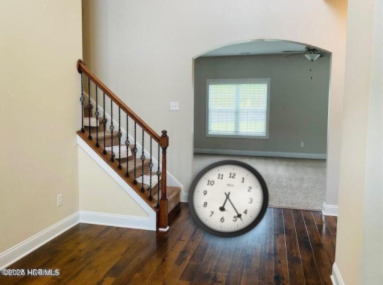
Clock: 6.23
